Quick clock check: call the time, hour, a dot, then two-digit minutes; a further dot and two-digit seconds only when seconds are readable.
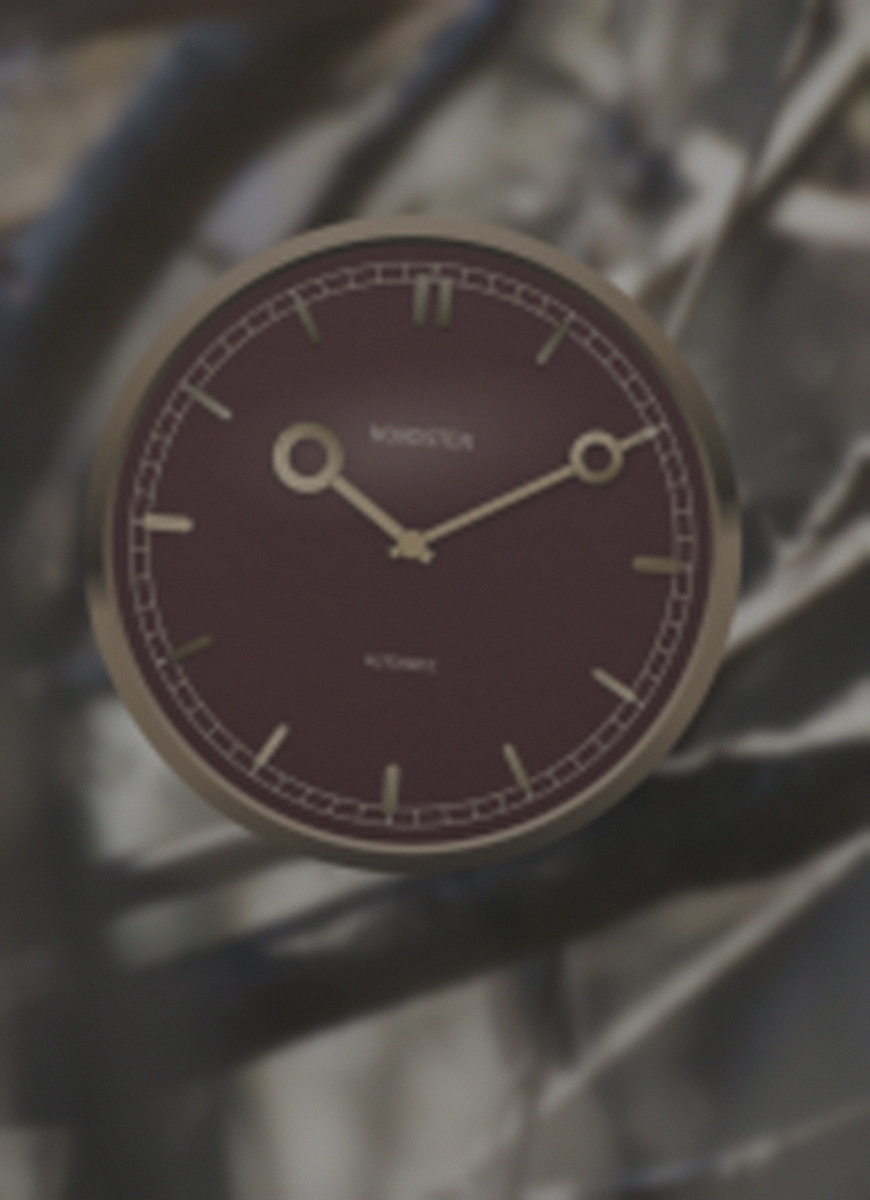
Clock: 10.10
